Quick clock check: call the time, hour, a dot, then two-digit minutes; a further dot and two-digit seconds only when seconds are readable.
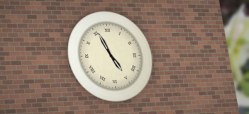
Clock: 4.56
